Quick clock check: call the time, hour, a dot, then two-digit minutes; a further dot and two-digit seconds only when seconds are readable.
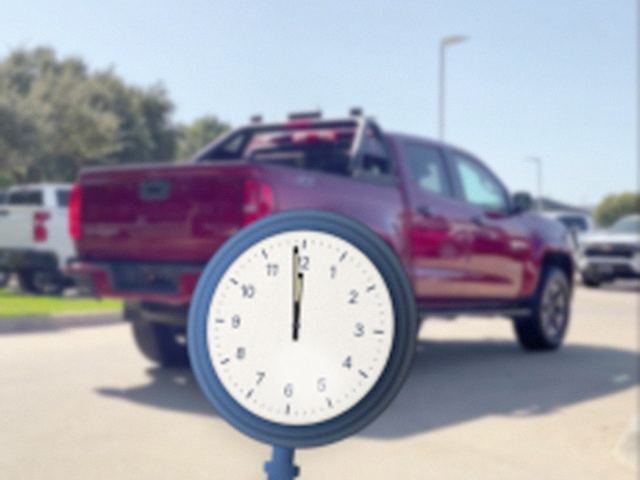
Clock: 11.59
